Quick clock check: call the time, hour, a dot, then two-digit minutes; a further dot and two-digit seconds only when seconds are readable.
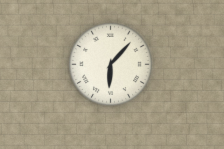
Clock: 6.07
